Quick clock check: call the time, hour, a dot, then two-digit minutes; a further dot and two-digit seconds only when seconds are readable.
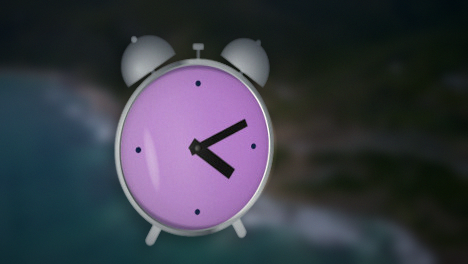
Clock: 4.11
